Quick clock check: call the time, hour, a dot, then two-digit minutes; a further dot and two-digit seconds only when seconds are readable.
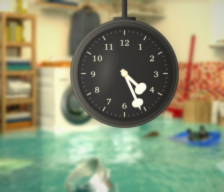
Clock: 4.26
